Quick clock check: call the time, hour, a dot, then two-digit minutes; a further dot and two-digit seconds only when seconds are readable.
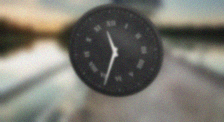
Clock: 11.34
